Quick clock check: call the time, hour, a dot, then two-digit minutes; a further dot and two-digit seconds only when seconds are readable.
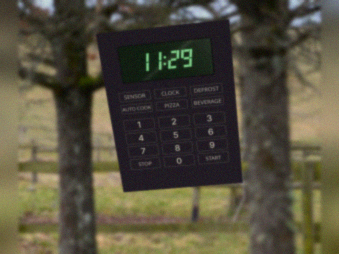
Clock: 11.29
